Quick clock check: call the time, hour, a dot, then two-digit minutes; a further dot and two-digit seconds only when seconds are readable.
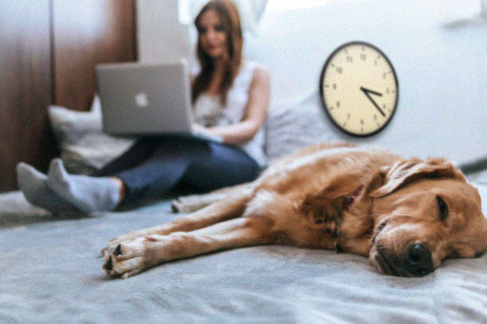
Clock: 3.22
